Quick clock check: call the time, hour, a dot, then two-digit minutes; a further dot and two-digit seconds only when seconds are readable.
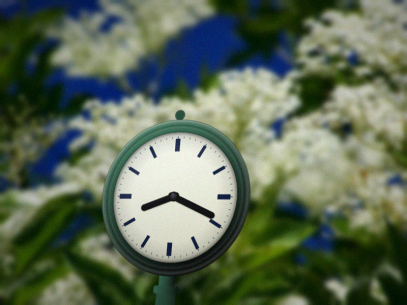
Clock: 8.19
